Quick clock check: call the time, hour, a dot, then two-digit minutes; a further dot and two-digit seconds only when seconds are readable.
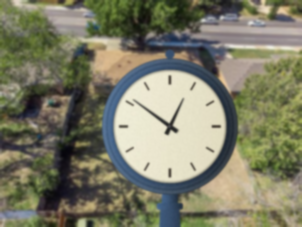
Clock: 12.51
